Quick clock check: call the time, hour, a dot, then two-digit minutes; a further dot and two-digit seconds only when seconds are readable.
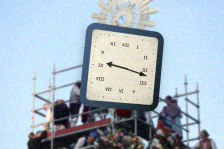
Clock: 9.17
